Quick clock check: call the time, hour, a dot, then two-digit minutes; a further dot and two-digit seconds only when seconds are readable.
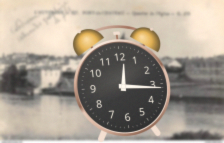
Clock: 12.16
